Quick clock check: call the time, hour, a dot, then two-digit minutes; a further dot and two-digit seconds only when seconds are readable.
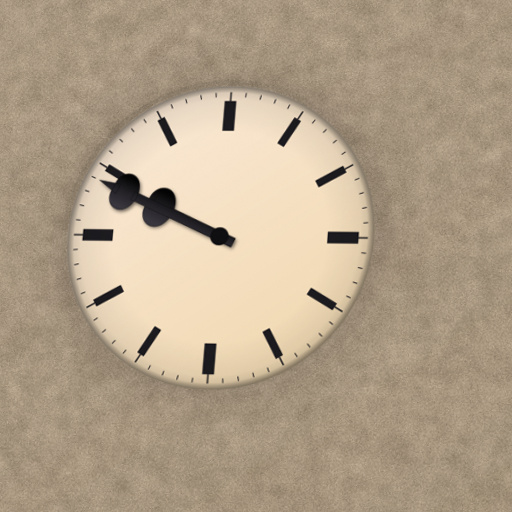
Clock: 9.49
